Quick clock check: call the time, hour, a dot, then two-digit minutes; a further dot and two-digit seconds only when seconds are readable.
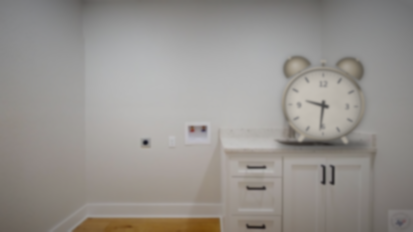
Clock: 9.31
